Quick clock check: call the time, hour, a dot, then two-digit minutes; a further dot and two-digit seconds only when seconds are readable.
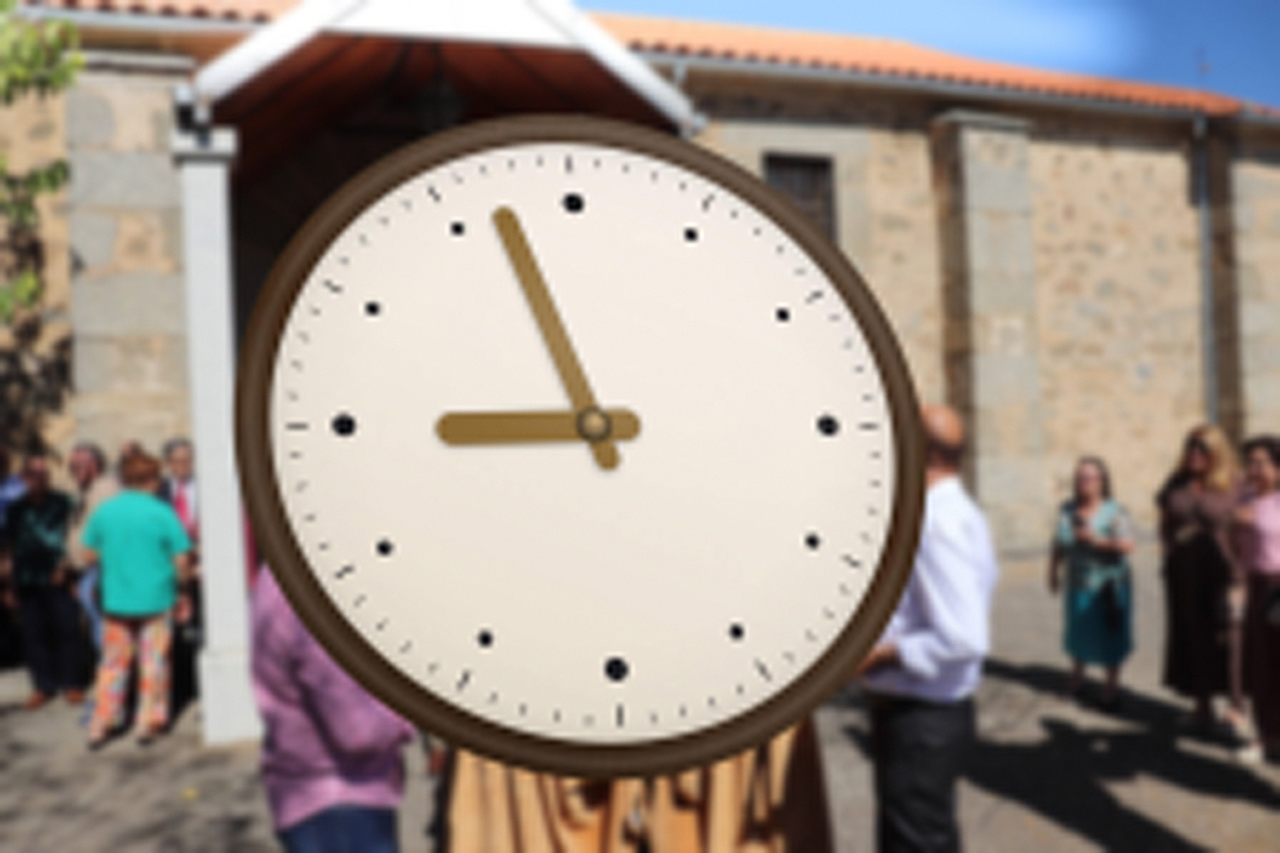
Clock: 8.57
